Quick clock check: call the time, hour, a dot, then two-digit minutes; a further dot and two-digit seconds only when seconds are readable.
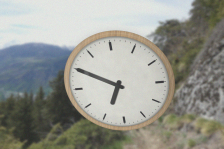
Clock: 6.50
